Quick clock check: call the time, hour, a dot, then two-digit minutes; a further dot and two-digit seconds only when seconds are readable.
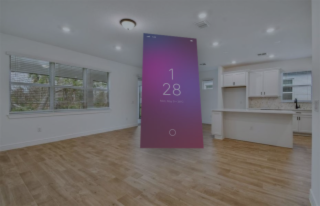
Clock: 1.28
